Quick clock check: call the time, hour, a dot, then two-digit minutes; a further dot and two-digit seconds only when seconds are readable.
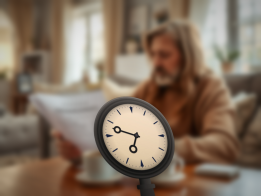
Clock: 6.48
